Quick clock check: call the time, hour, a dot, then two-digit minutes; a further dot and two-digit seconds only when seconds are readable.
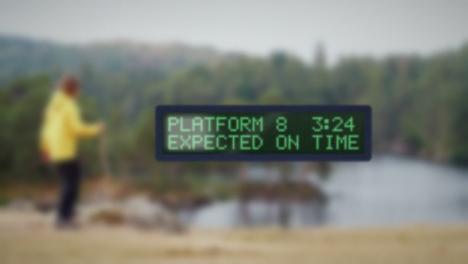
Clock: 3.24
